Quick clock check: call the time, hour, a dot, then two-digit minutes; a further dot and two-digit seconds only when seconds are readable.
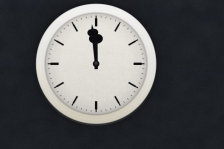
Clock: 11.59
